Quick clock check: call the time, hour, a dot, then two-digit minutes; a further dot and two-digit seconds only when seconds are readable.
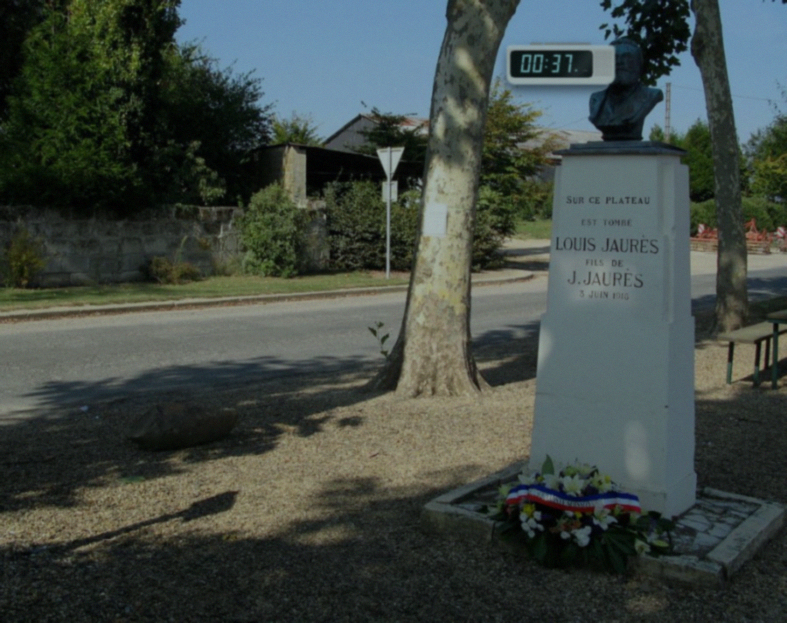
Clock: 0.37
